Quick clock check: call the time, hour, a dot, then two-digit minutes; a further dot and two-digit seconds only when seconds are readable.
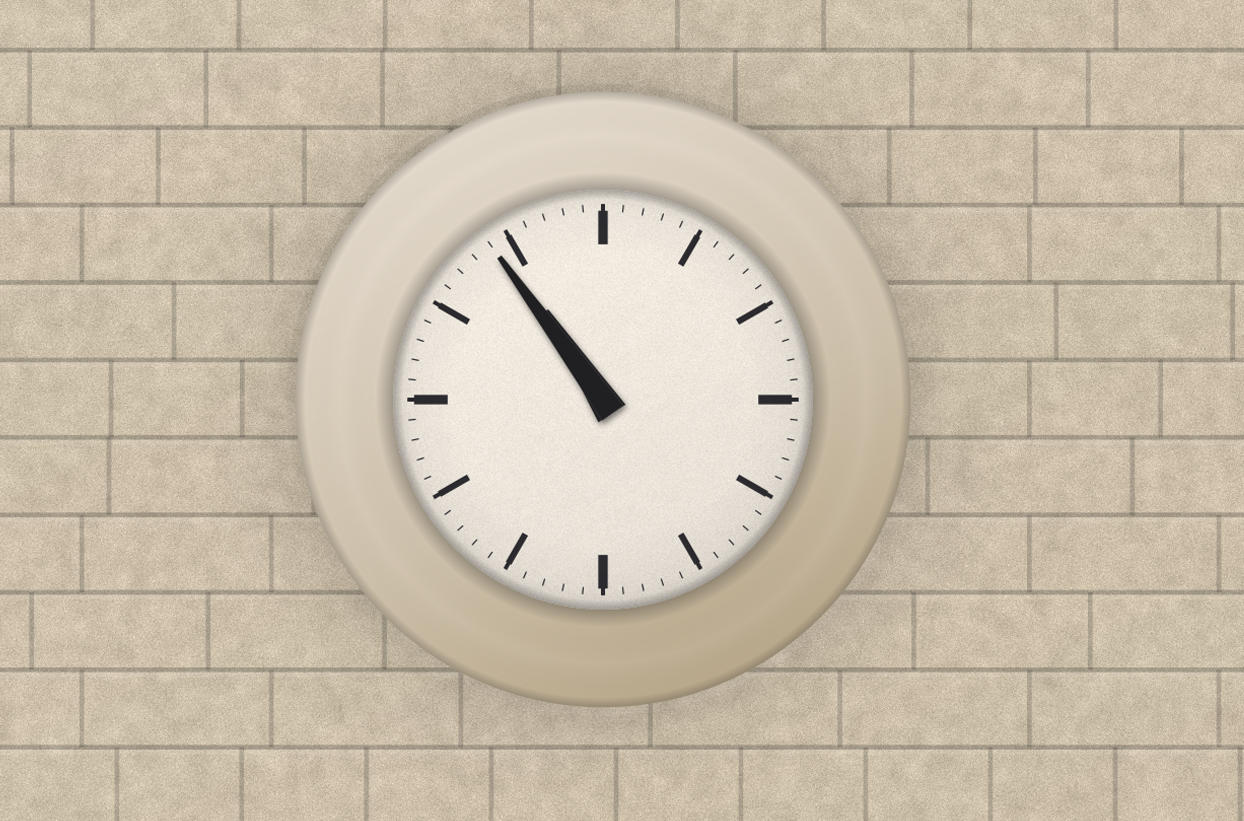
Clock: 10.54
